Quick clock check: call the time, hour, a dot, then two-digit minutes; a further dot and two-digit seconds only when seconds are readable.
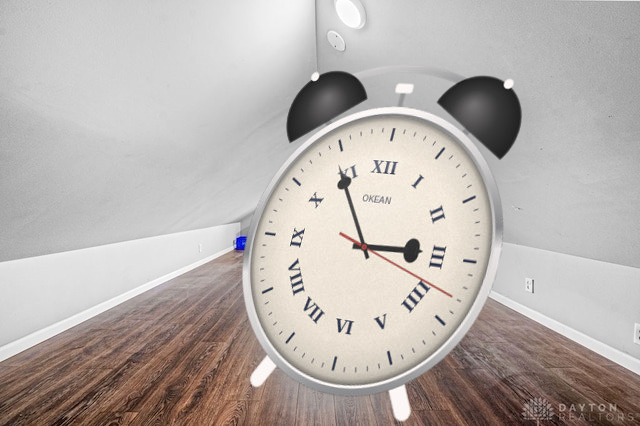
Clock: 2.54.18
